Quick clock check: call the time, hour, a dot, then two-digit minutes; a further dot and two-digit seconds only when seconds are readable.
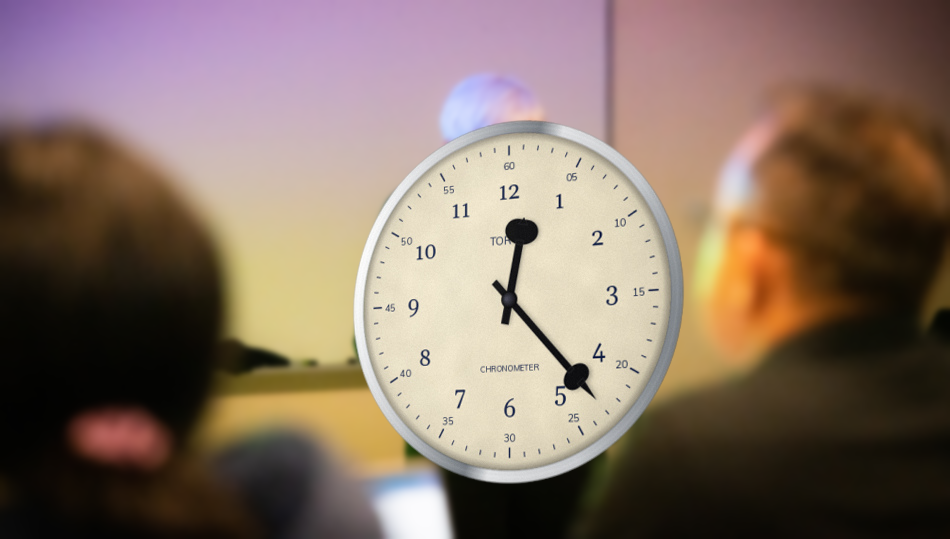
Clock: 12.23
